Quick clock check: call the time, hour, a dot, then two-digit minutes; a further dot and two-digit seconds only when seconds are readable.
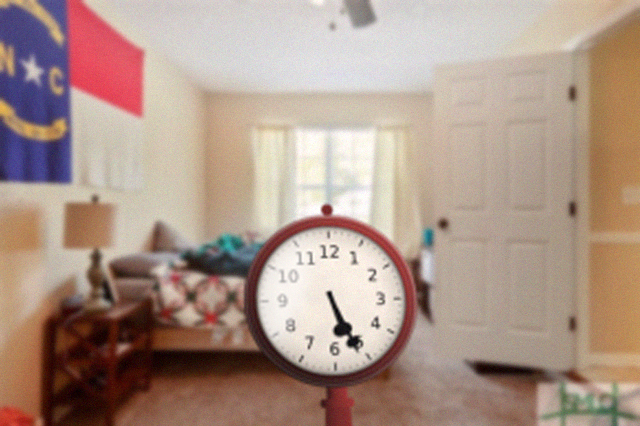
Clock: 5.26
